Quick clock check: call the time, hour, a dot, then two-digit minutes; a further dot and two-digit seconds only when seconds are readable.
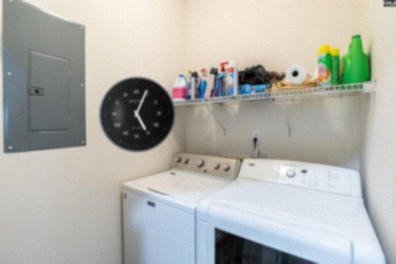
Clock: 5.04
